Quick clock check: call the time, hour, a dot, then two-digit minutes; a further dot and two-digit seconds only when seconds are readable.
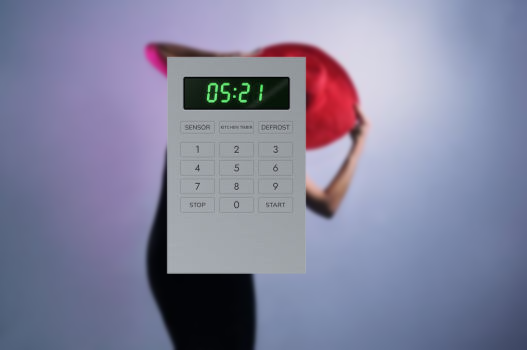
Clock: 5.21
